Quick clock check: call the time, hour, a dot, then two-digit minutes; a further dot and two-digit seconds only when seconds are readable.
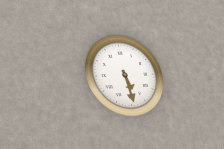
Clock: 5.29
